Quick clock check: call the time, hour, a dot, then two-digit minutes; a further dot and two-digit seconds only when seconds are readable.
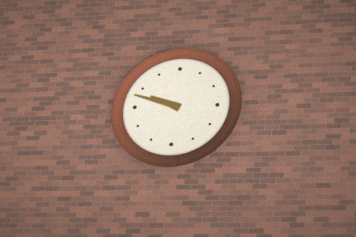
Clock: 9.48
